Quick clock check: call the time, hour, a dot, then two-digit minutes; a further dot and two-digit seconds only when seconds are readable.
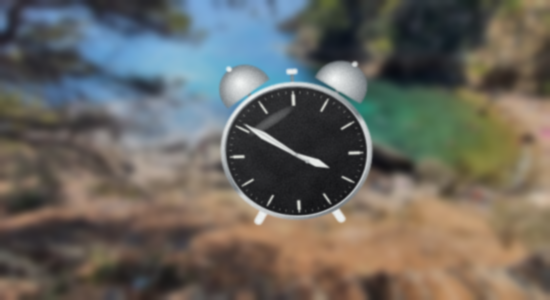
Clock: 3.50.51
